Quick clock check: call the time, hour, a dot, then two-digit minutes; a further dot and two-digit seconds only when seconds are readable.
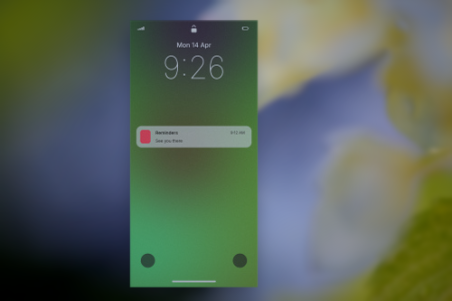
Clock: 9.26
